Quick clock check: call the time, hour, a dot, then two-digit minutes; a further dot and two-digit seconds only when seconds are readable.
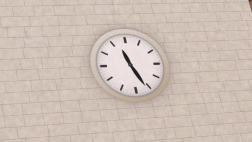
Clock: 11.26
